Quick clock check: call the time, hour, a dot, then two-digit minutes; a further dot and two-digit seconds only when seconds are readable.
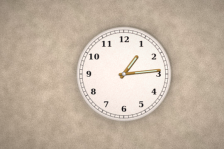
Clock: 1.14
